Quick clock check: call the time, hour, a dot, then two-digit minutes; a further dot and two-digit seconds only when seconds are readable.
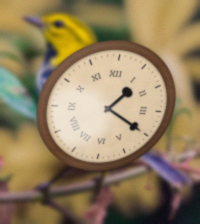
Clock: 1.20
